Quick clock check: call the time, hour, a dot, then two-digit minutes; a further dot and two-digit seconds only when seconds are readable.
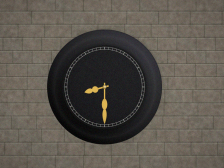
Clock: 8.30
